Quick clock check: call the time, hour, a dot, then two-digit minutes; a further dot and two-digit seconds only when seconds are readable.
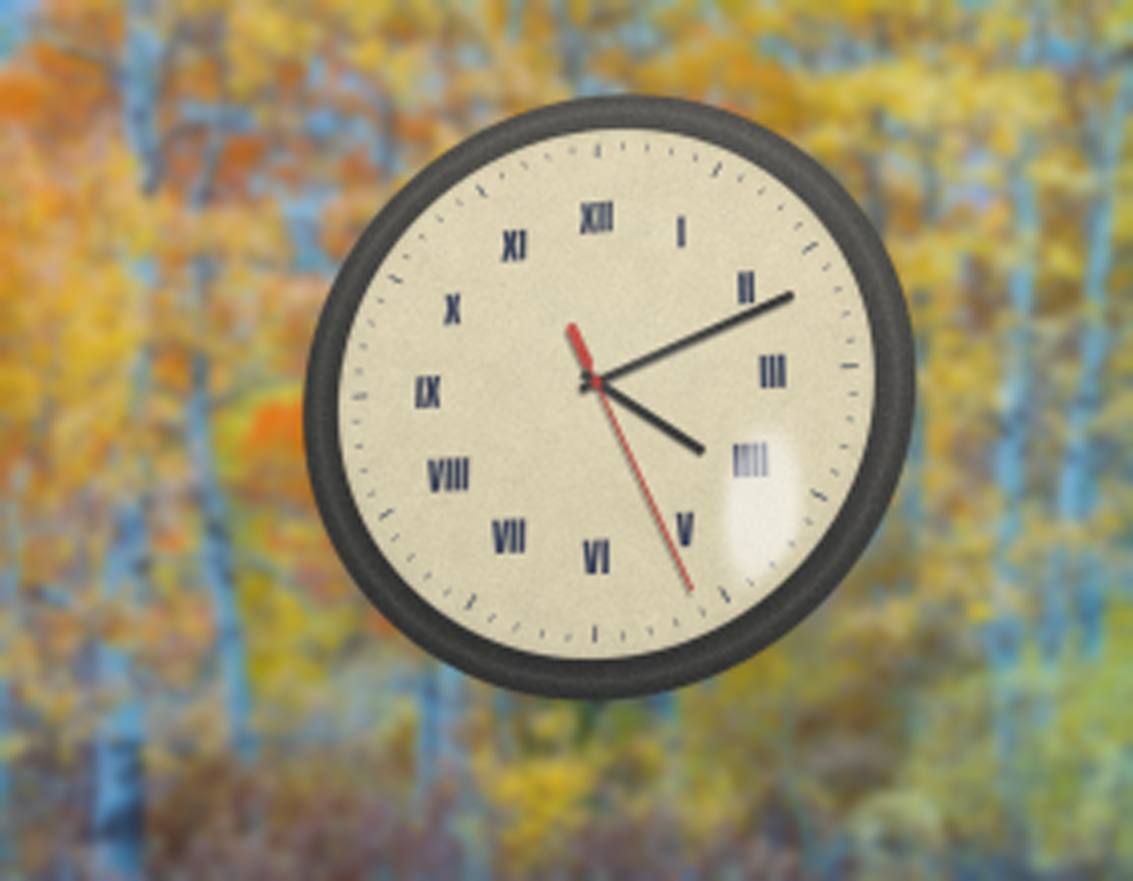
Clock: 4.11.26
